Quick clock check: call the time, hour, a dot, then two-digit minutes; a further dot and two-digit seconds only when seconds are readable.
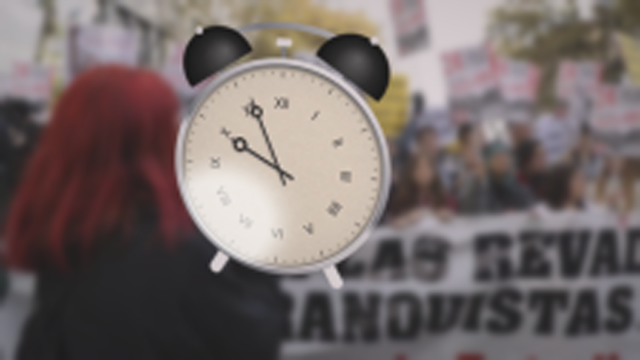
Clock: 9.56
